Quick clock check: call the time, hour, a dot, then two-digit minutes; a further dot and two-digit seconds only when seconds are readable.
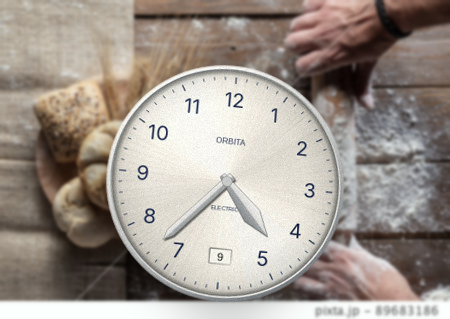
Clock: 4.37
